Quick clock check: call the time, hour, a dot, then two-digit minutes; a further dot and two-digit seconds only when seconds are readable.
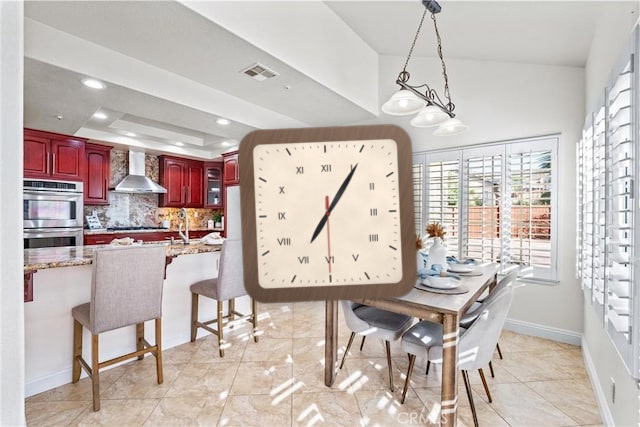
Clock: 7.05.30
